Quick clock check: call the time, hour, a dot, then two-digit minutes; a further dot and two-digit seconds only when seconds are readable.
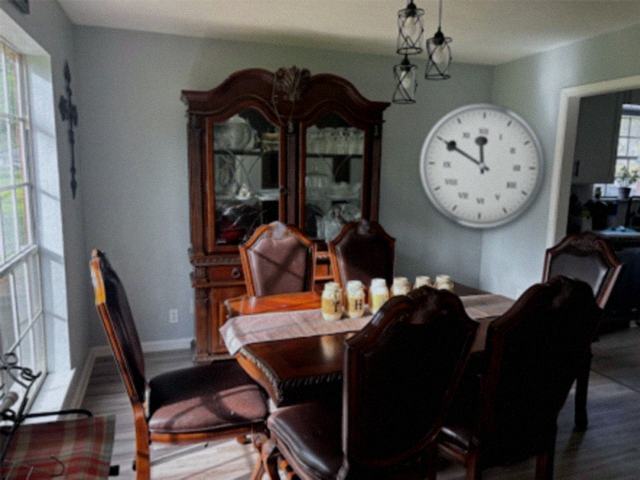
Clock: 11.50
